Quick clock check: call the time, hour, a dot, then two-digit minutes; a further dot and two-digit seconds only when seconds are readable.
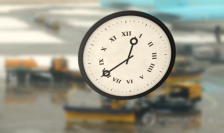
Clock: 12.40
